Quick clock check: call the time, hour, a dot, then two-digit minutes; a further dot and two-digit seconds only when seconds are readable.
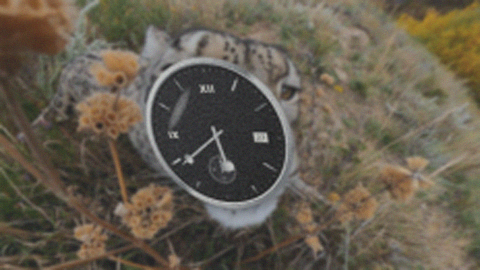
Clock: 5.39
